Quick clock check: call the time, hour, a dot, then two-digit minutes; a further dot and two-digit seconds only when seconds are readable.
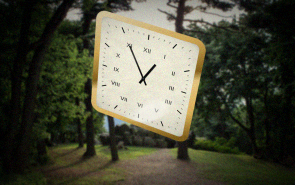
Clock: 12.55
